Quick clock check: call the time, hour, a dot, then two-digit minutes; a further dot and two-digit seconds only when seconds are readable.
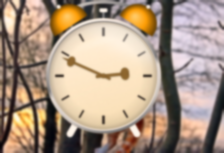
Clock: 2.49
